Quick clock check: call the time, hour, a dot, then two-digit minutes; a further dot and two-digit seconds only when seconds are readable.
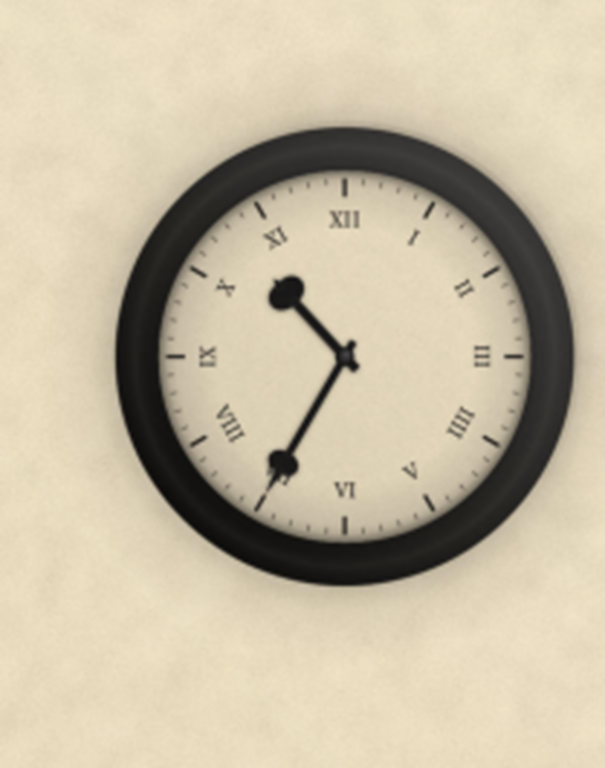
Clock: 10.35
